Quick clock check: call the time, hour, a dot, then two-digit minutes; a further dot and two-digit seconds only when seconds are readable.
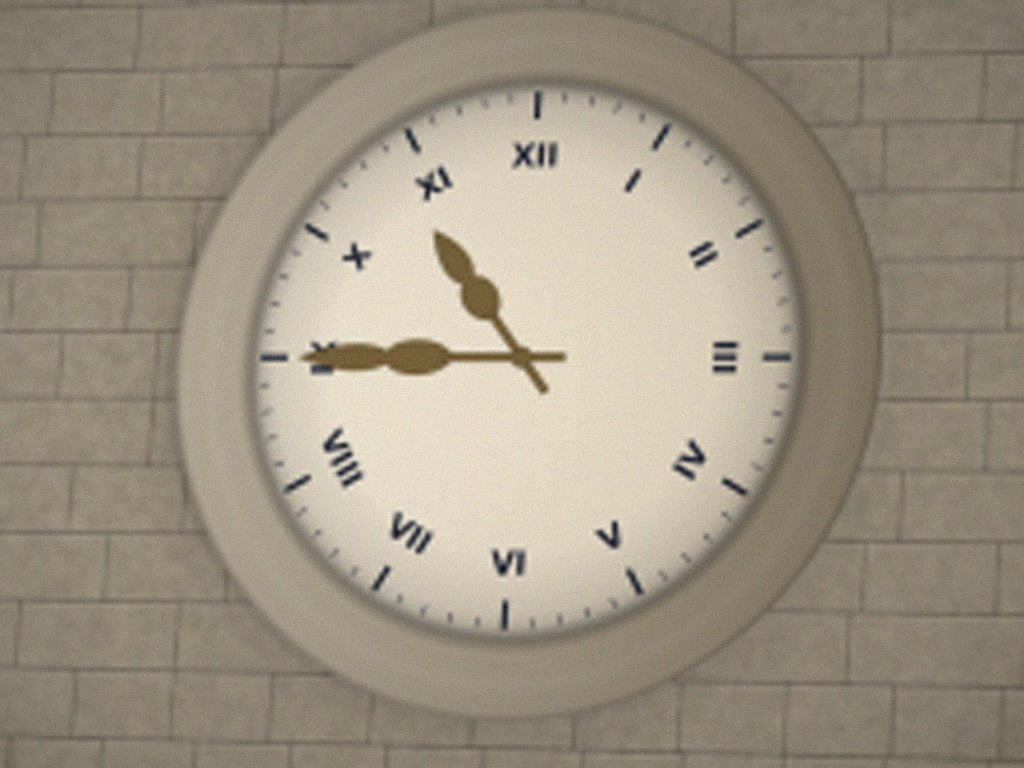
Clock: 10.45
